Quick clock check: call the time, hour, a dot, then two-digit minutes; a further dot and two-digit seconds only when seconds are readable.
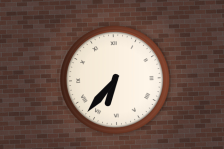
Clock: 6.37
